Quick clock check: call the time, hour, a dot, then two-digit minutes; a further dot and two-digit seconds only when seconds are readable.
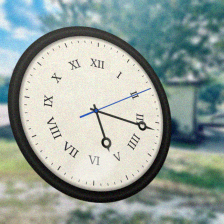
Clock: 5.16.10
